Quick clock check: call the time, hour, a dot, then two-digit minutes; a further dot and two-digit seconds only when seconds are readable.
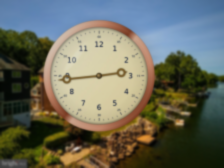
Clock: 2.44
